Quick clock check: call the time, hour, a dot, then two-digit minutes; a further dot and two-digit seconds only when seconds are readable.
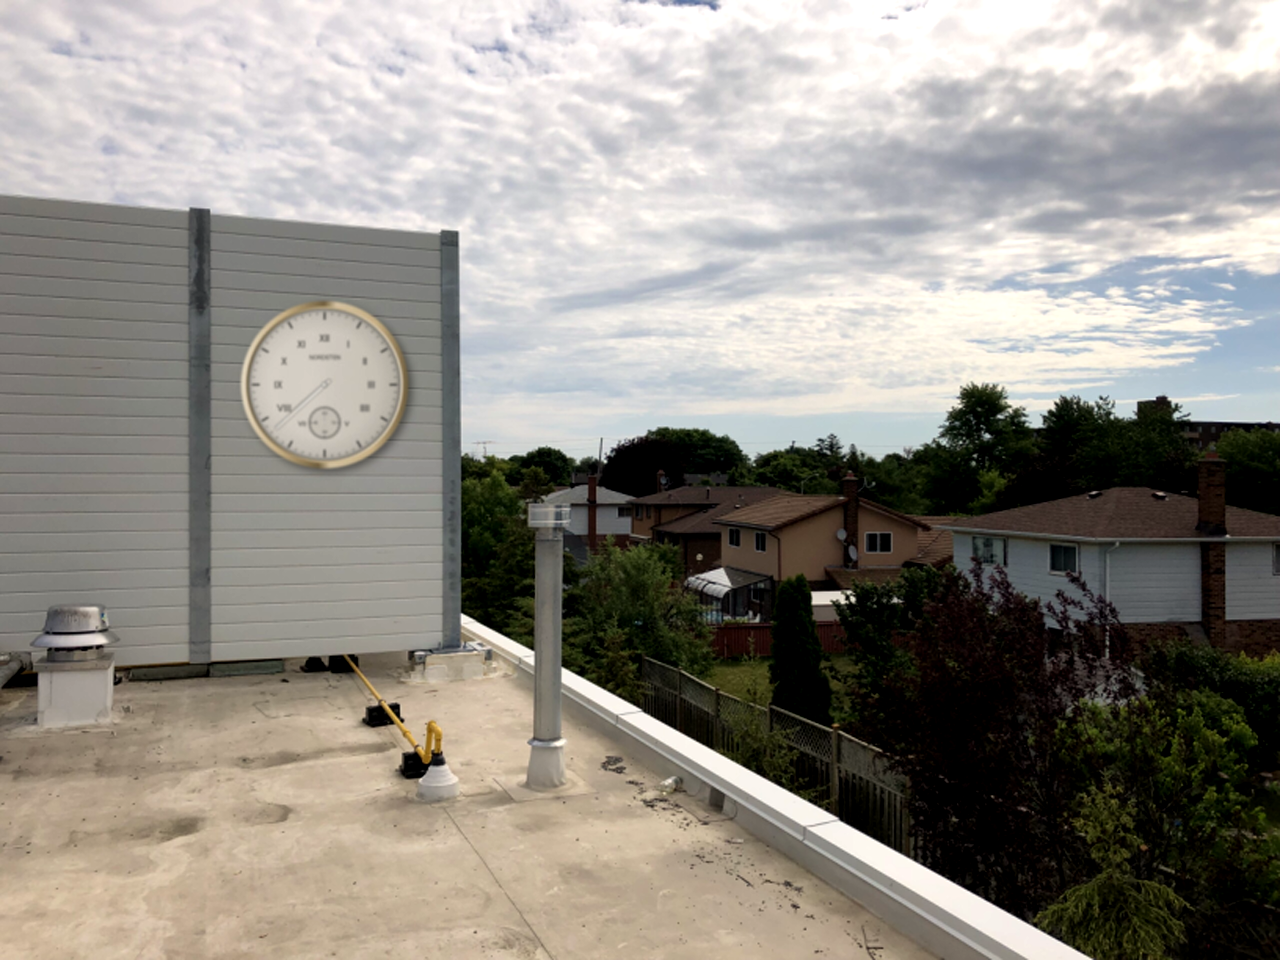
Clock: 7.38
